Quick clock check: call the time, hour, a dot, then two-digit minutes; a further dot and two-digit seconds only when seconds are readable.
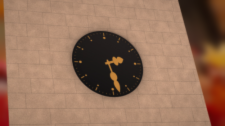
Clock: 2.28
